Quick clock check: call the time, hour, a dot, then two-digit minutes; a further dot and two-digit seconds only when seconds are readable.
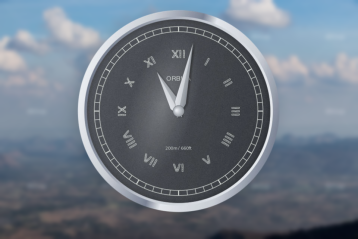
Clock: 11.02
